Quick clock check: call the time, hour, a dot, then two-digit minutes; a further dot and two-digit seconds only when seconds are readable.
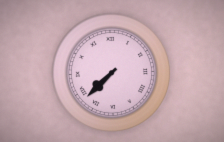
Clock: 7.38
